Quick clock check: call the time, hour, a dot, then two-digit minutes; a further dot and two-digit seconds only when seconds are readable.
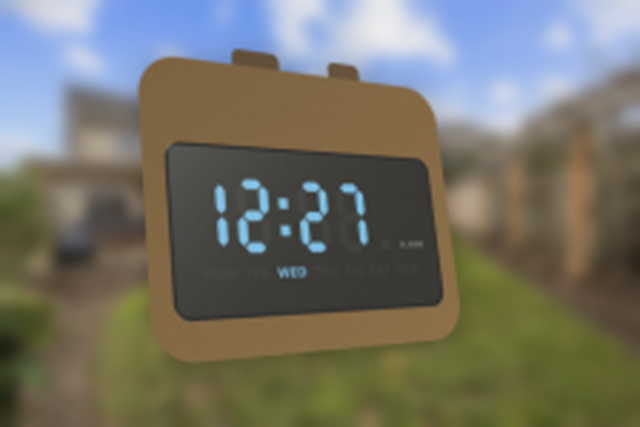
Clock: 12.27
